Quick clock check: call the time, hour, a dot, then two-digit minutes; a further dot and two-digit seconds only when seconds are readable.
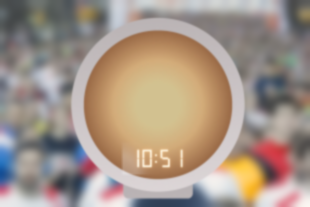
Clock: 10.51
